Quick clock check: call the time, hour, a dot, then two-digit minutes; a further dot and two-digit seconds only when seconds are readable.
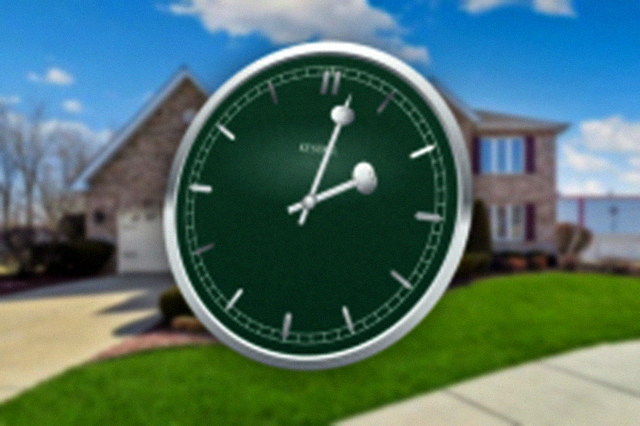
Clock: 2.02
